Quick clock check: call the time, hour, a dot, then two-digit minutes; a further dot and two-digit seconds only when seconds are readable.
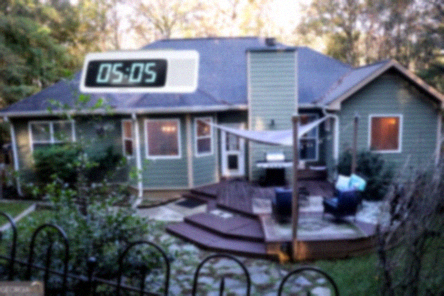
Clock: 5.05
